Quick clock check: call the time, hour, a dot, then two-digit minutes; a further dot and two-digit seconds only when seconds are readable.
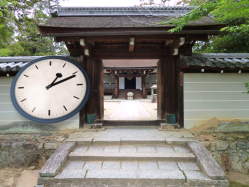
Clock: 1.11
